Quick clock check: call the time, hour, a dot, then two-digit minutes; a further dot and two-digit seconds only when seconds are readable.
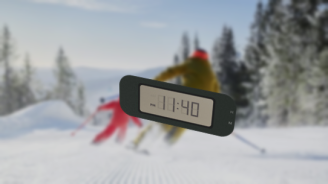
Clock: 11.40
